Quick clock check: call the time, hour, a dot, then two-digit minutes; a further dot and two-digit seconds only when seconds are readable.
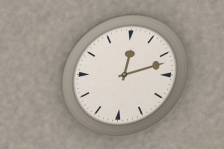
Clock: 12.12
